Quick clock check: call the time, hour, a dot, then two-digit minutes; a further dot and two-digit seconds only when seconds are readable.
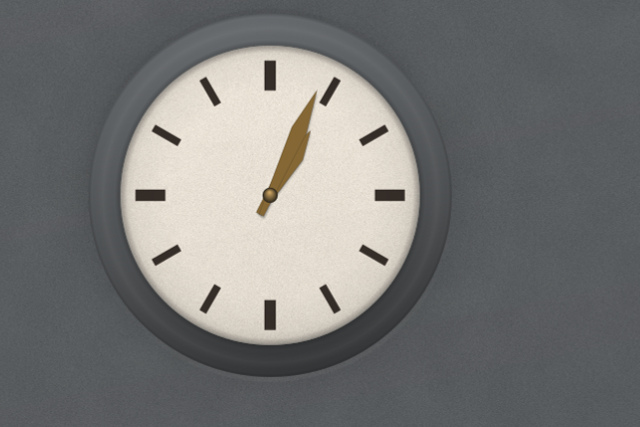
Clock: 1.04
